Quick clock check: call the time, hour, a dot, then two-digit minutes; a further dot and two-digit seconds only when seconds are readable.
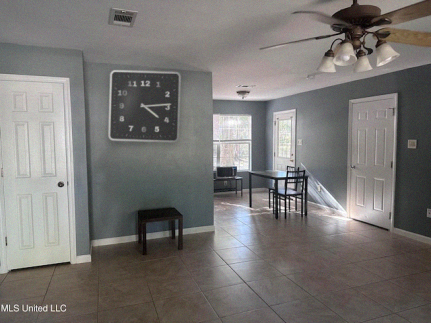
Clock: 4.14
